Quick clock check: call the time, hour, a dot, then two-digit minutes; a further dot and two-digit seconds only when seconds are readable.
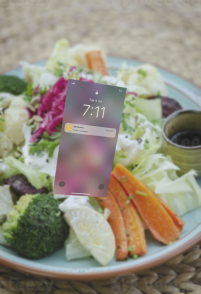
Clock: 7.11
